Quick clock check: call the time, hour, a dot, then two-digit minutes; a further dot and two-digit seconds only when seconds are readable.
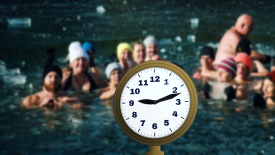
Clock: 9.12
